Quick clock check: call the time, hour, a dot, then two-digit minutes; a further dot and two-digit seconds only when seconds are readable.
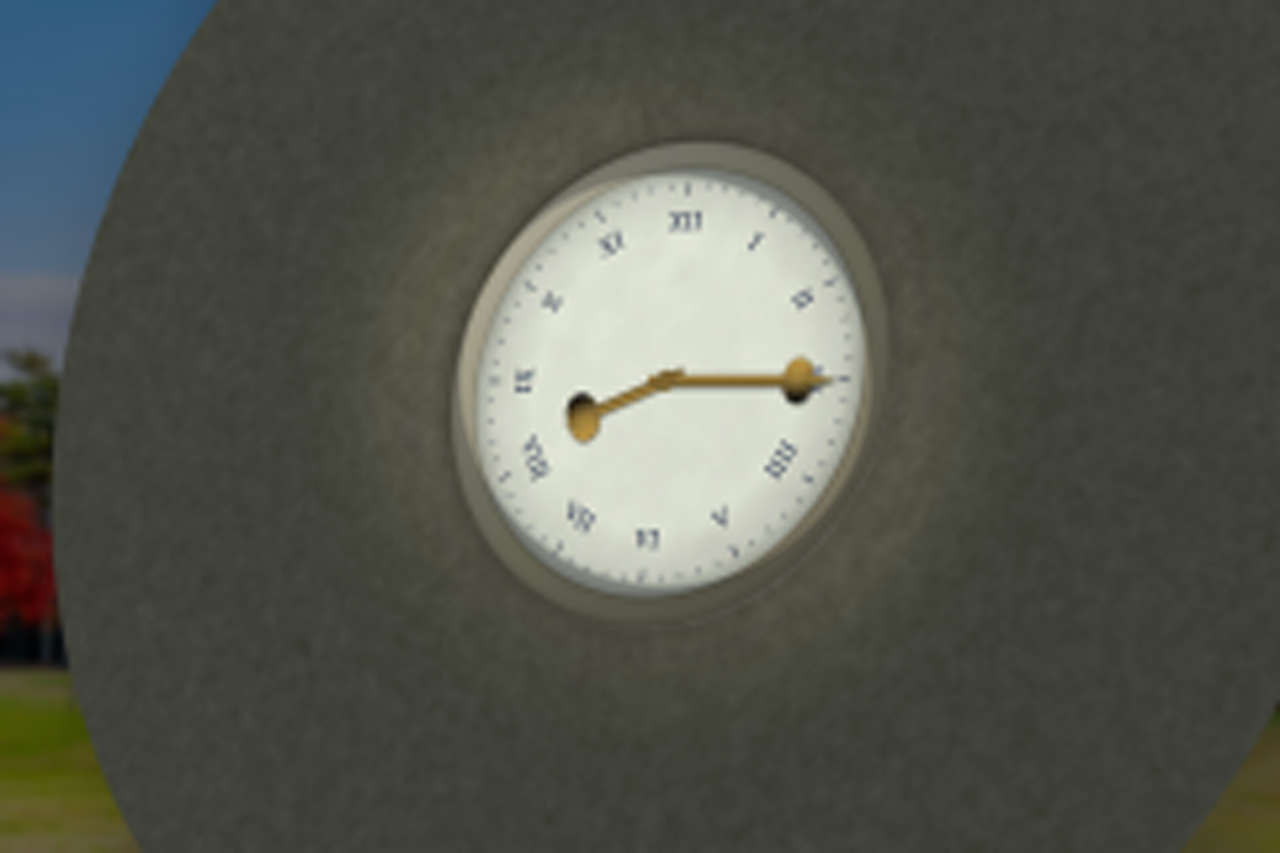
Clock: 8.15
